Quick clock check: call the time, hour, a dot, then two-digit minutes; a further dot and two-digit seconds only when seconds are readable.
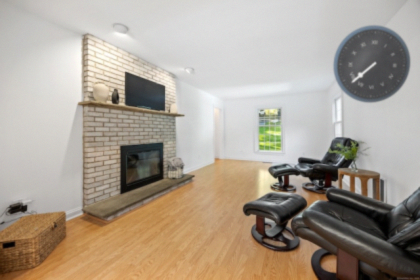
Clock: 7.38
